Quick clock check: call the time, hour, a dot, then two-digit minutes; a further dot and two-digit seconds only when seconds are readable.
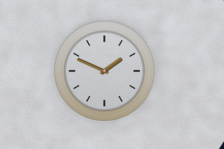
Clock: 1.49
